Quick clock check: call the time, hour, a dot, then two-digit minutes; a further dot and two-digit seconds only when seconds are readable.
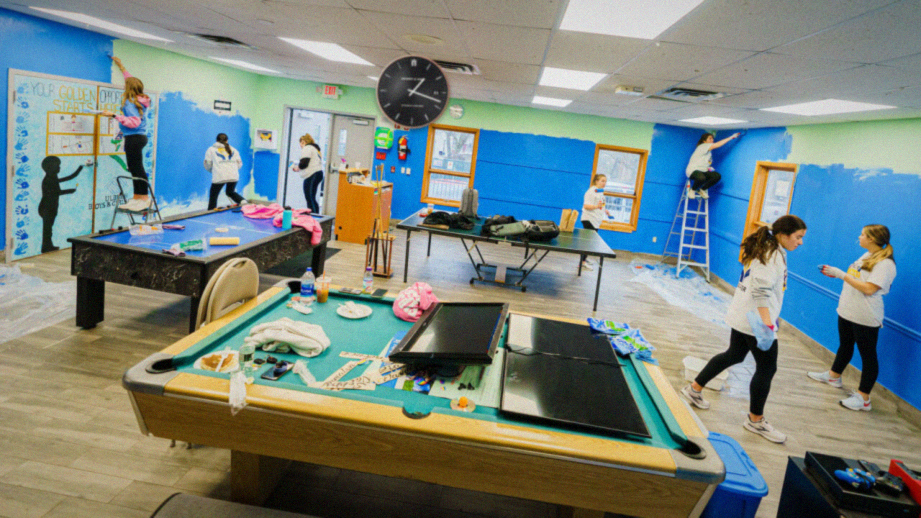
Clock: 1.18
